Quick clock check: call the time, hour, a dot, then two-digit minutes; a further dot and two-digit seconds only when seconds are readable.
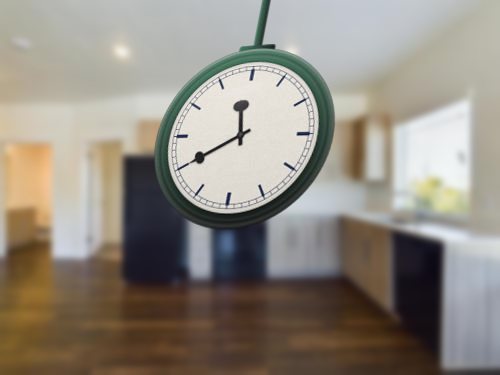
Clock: 11.40
